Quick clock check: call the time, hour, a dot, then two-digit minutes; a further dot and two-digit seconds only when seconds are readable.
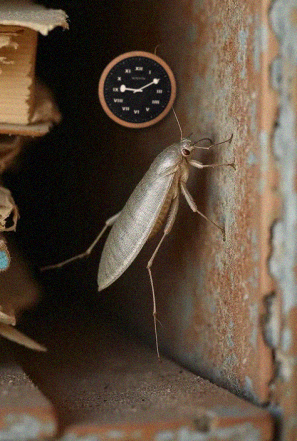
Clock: 9.10
